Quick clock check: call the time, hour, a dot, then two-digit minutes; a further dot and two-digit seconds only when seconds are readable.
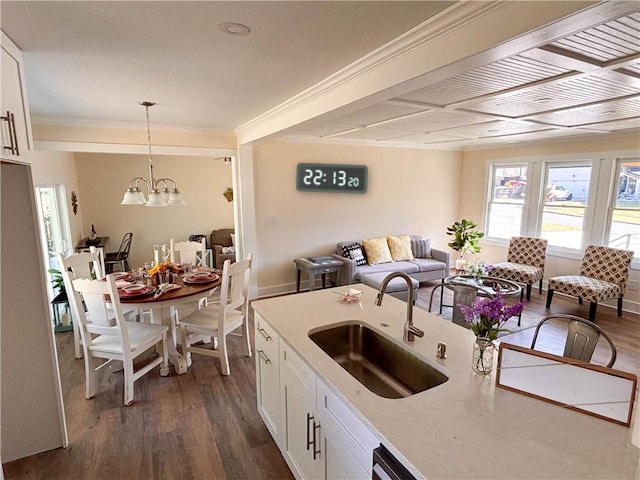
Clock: 22.13
